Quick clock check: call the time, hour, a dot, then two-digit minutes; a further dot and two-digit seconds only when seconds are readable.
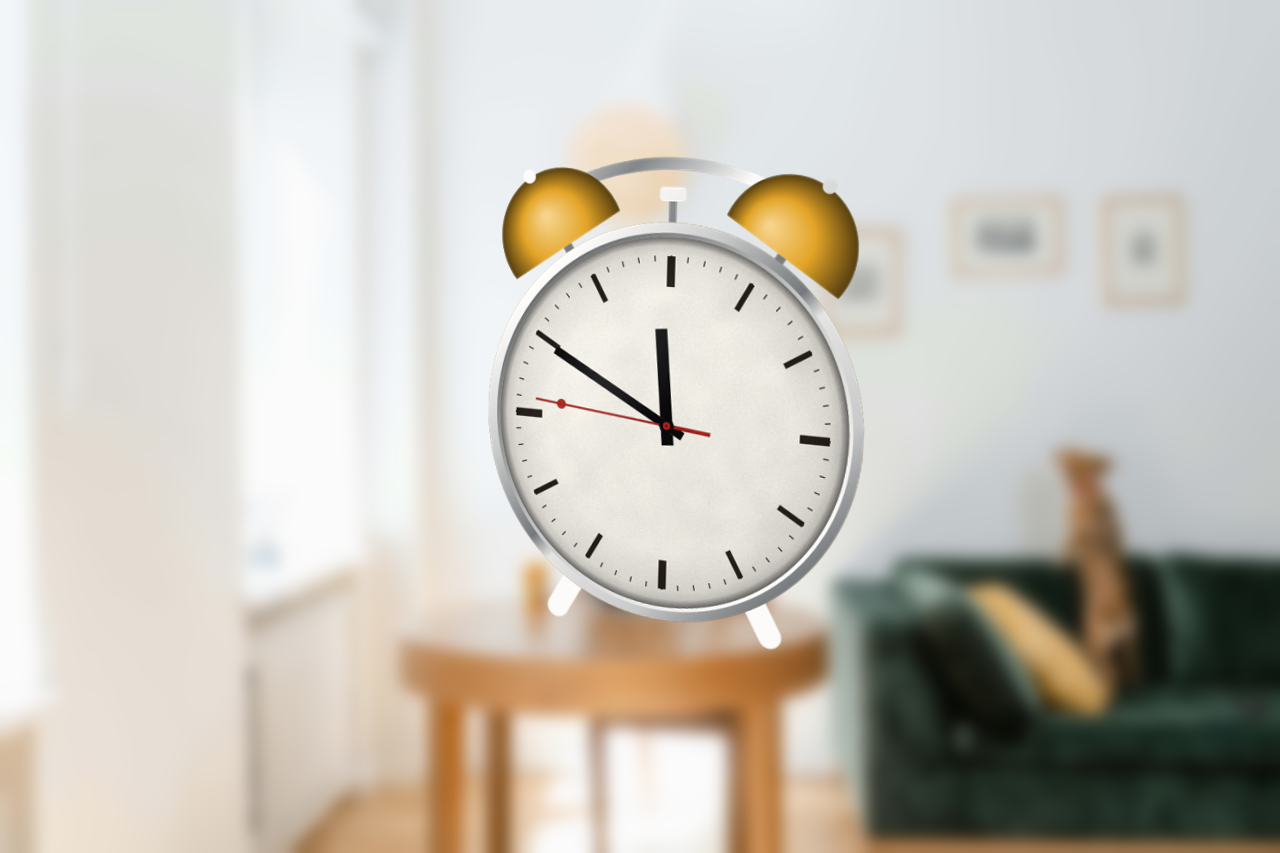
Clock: 11.49.46
